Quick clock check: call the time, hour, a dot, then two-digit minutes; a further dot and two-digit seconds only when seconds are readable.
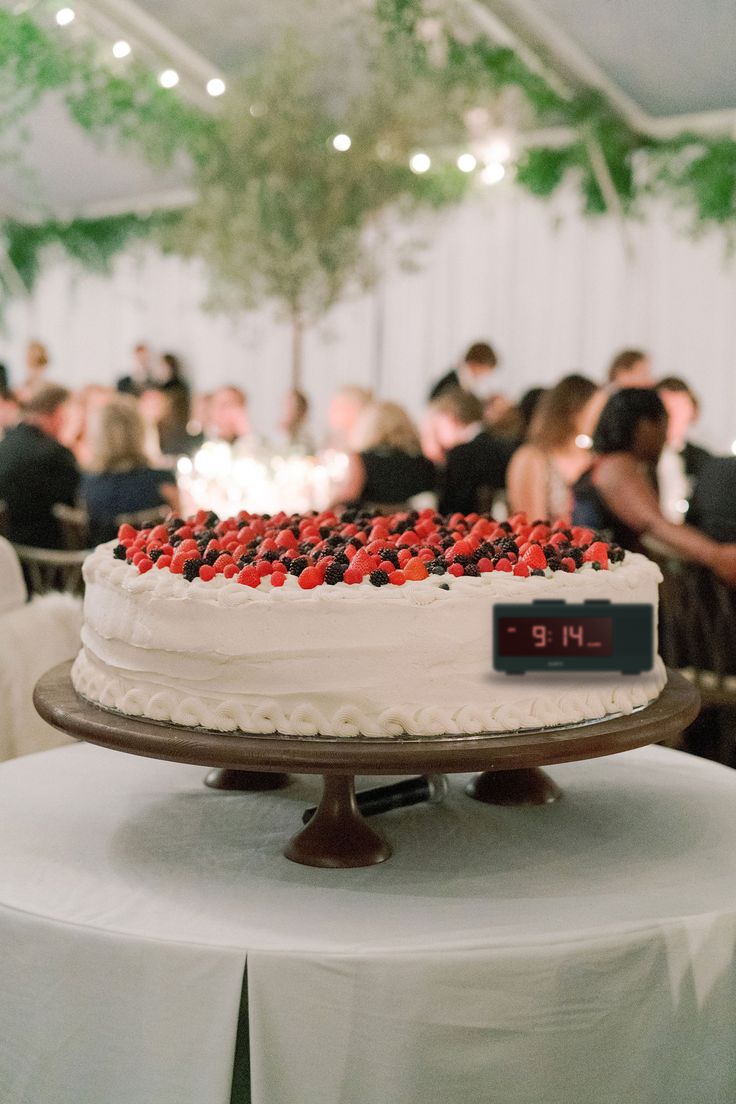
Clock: 9.14
